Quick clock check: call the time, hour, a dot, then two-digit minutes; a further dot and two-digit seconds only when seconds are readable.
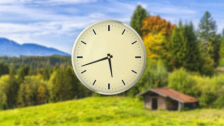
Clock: 5.42
